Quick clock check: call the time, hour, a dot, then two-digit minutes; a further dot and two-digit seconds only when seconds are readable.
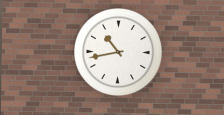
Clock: 10.43
